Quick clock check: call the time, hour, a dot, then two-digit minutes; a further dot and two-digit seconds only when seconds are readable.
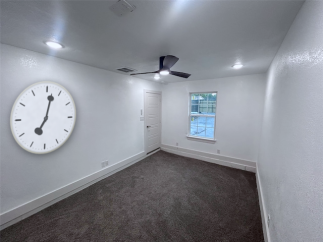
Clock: 7.02
